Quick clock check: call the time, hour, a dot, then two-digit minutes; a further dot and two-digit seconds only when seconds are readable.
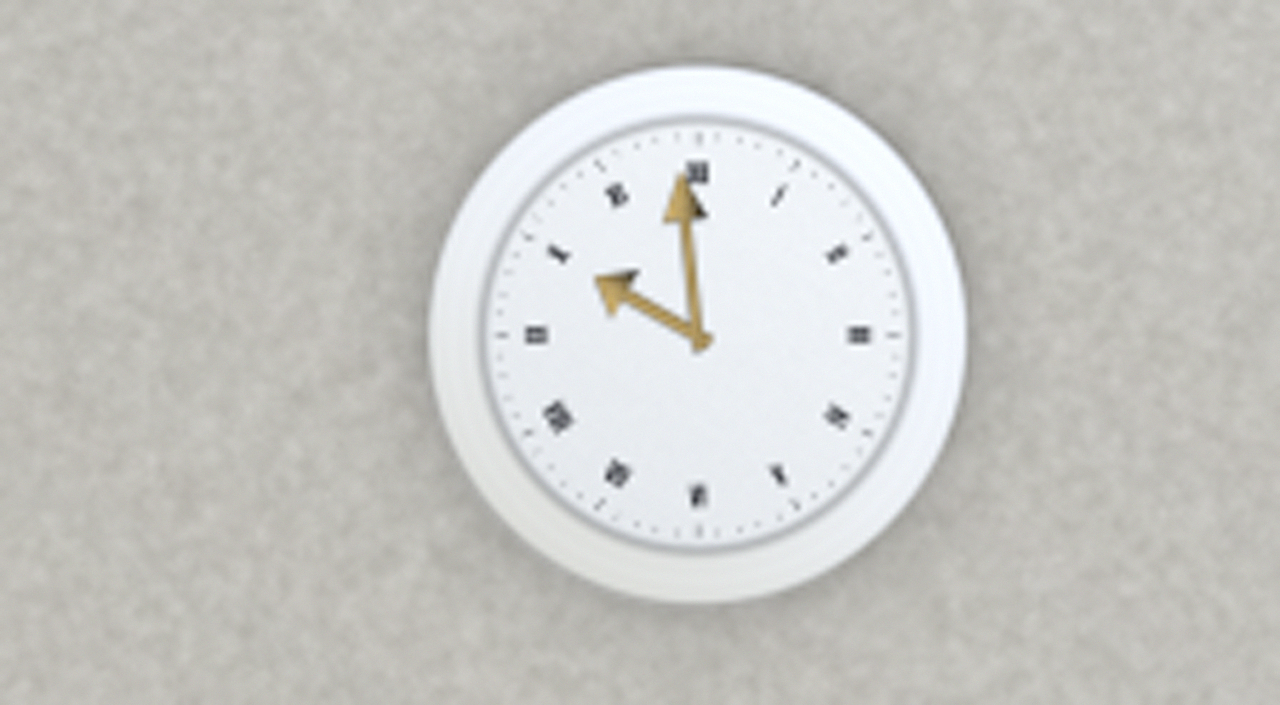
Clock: 9.59
